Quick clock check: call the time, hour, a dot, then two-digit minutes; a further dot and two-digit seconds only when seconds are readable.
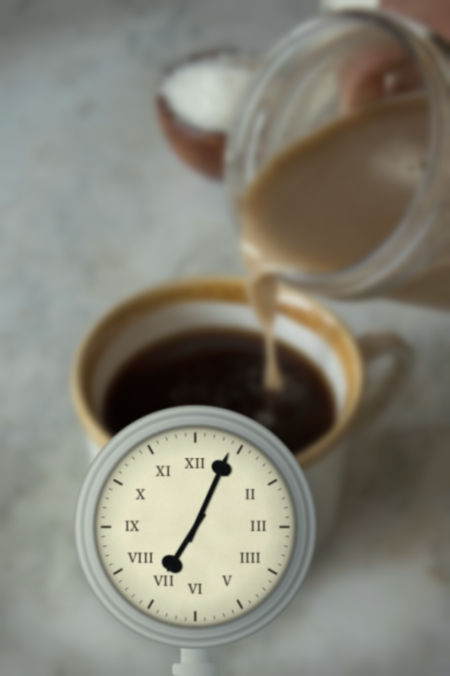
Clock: 7.04
